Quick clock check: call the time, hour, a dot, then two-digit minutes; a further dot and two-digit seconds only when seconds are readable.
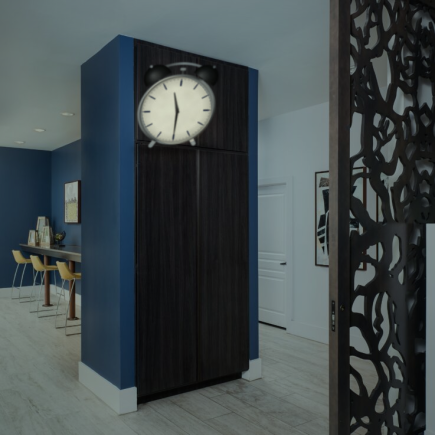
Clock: 11.30
